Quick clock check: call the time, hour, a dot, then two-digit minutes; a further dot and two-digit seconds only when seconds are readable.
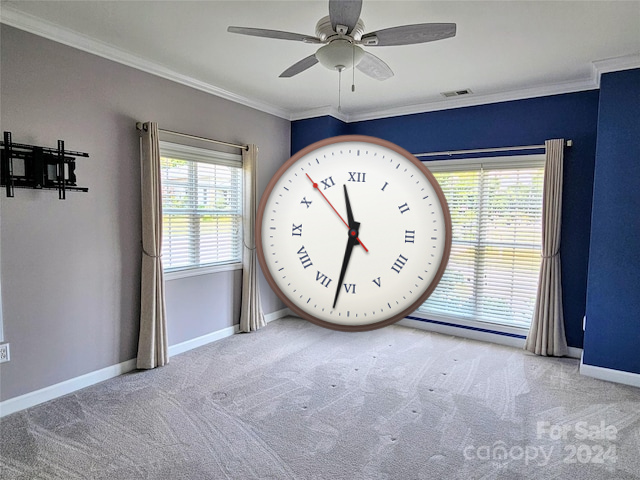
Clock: 11.31.53
